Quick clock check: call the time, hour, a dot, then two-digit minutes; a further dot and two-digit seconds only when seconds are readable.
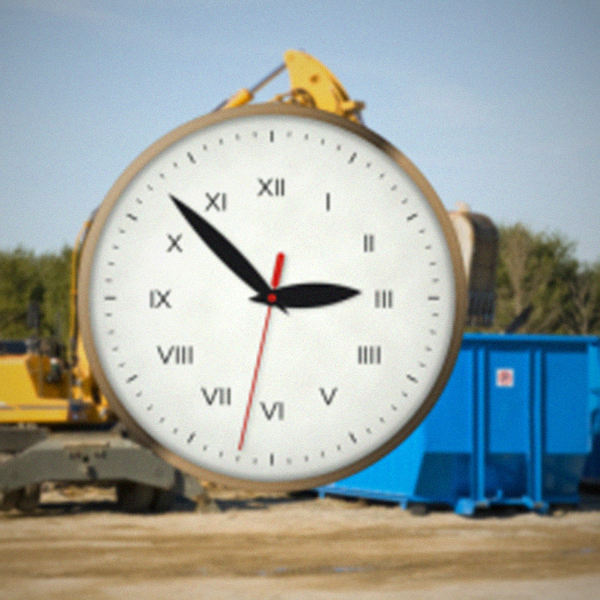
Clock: 2.52.32
